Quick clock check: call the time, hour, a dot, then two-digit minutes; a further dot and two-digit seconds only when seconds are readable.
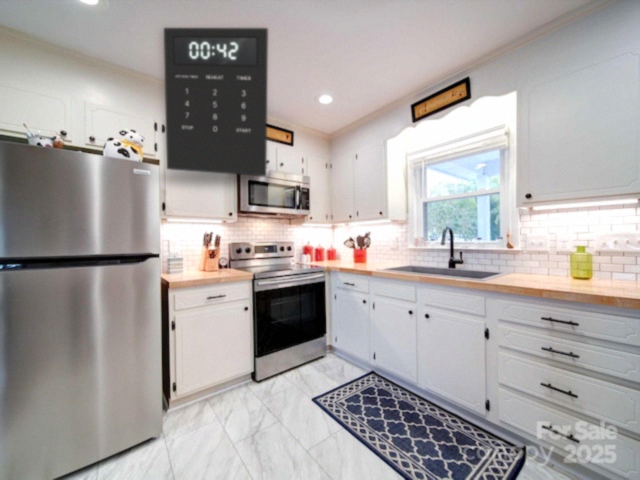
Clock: 0.42
